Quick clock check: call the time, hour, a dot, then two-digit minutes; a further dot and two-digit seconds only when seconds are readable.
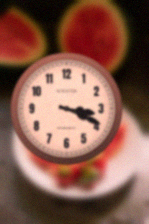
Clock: 3.19
